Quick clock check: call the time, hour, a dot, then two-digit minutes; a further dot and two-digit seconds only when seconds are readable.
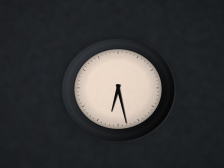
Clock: 6.28
